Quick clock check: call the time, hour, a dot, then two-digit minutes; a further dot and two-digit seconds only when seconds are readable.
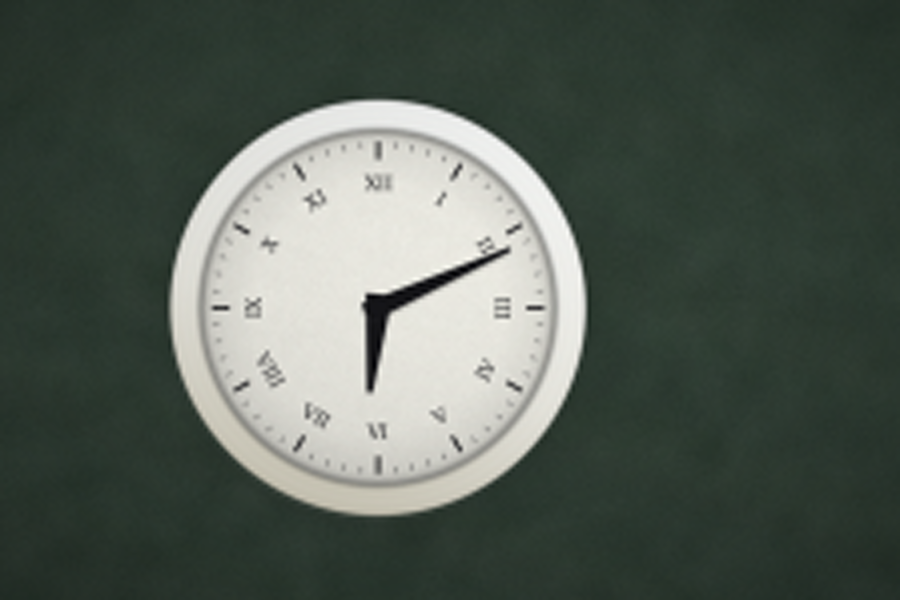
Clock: 6.11
